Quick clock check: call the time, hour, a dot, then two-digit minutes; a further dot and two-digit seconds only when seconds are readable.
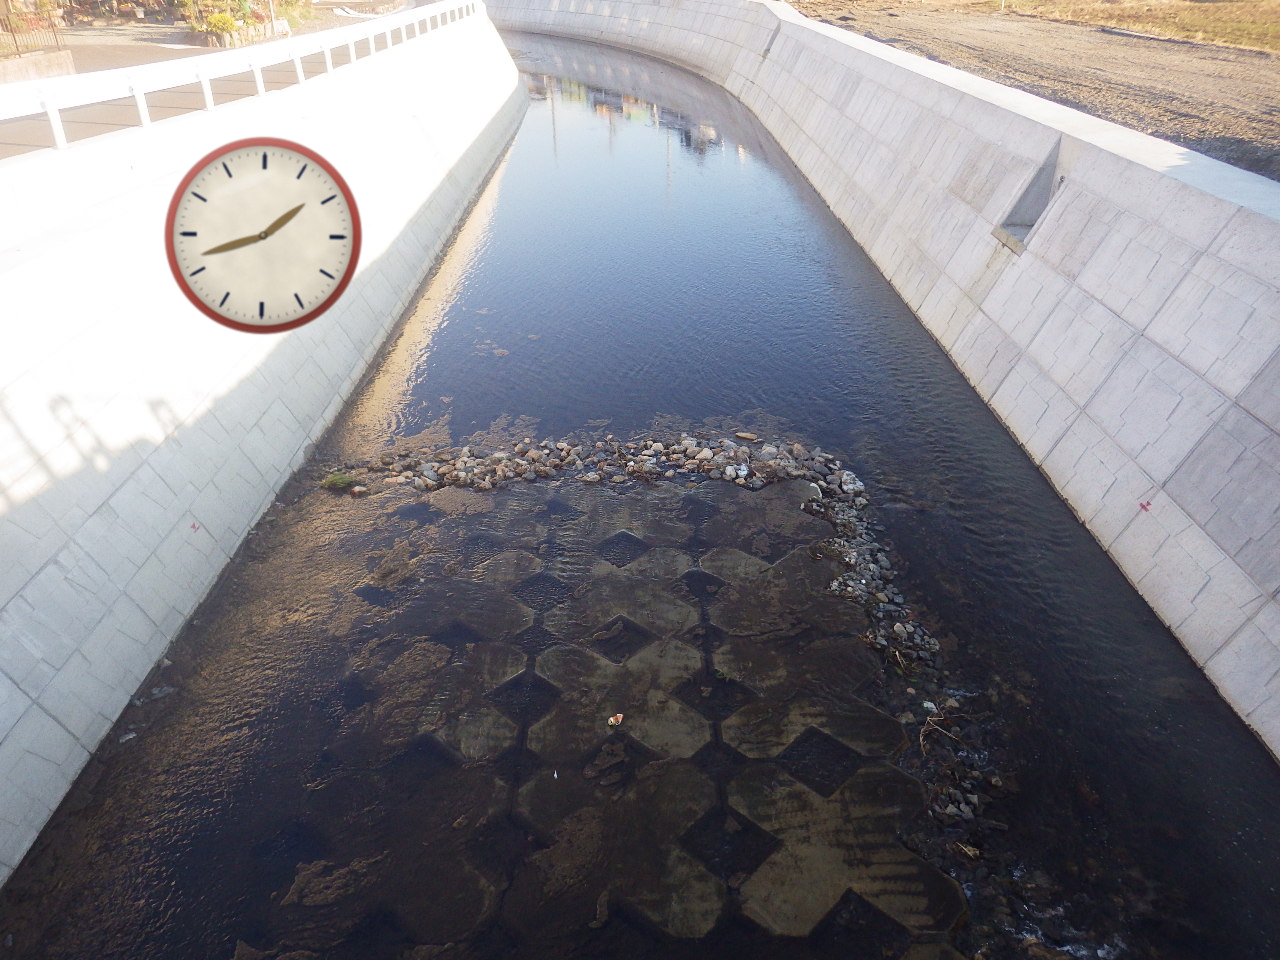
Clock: 1.42
